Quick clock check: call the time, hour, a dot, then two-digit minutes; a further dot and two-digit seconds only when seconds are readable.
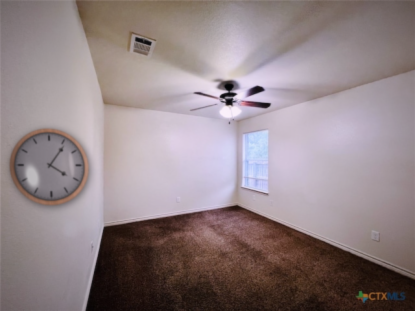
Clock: 4.06
